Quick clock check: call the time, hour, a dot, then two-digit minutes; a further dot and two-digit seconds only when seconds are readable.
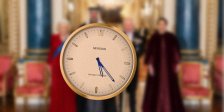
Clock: 5.23
